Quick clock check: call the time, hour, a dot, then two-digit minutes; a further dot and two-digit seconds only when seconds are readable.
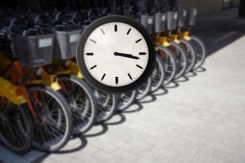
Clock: 3.17
